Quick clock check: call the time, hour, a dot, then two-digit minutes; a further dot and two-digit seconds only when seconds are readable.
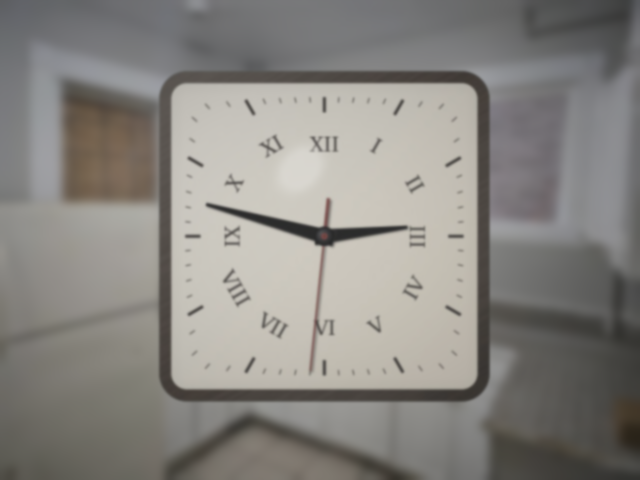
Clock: 2.47.31
